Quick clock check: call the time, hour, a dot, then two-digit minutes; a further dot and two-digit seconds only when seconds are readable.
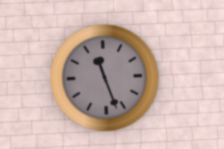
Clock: 11.27
